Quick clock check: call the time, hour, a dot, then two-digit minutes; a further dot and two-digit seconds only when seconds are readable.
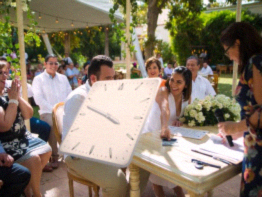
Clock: 3.48
